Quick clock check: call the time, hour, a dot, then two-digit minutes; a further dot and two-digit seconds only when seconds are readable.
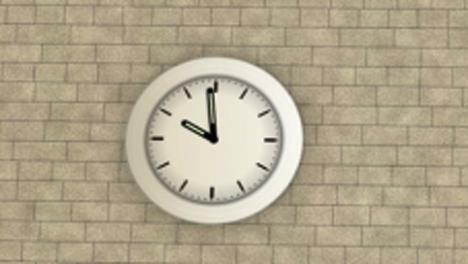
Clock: 9.59
